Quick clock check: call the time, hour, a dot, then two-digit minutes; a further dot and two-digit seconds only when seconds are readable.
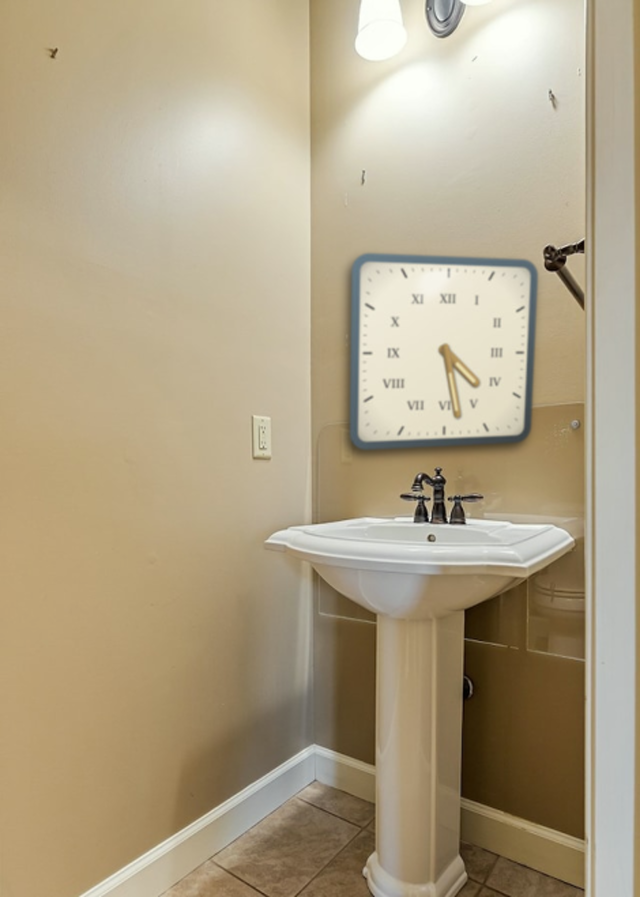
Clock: 4.28
